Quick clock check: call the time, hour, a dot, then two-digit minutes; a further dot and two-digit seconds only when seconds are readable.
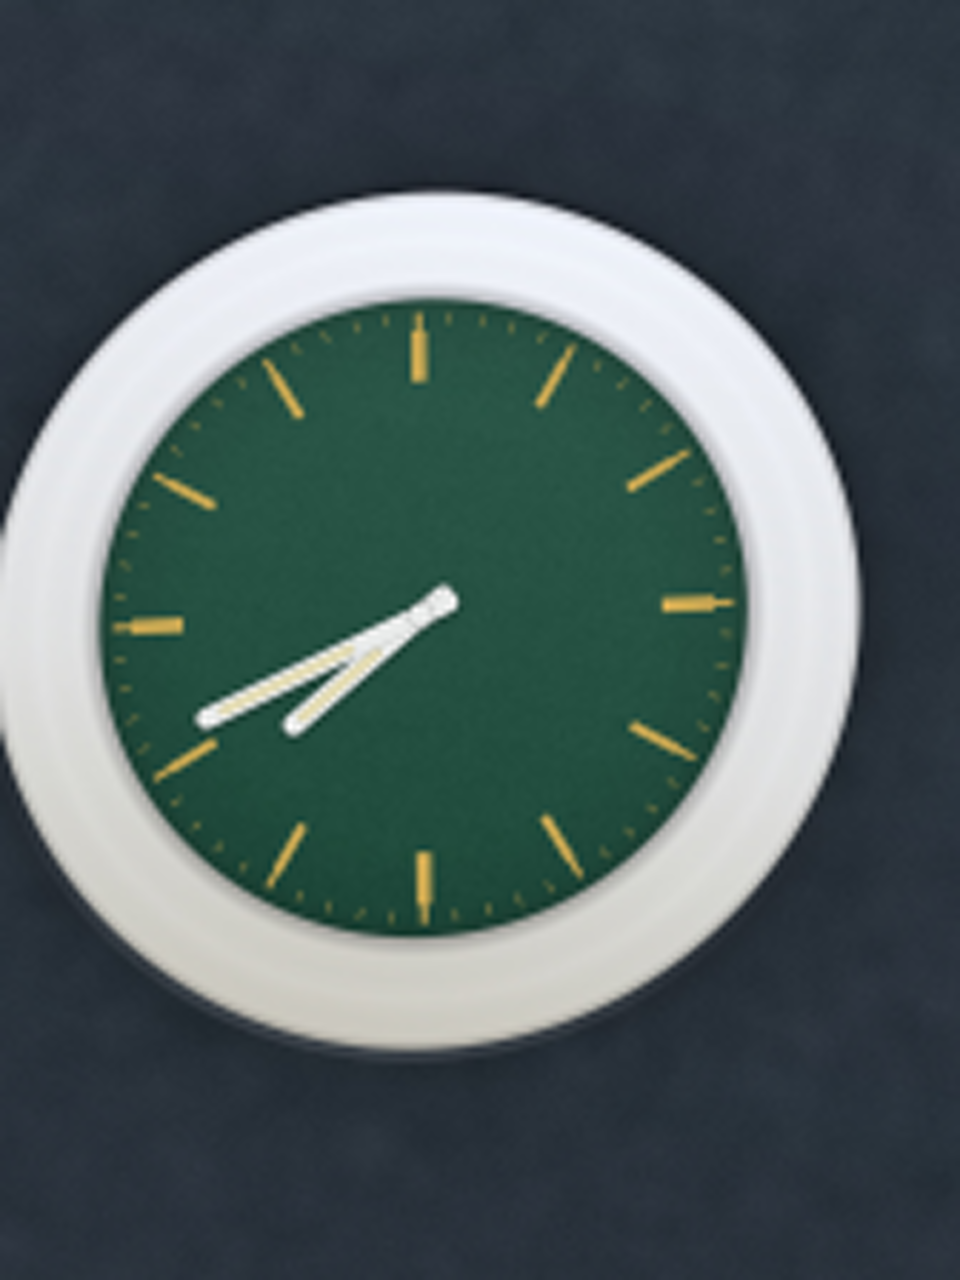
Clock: 7.41
